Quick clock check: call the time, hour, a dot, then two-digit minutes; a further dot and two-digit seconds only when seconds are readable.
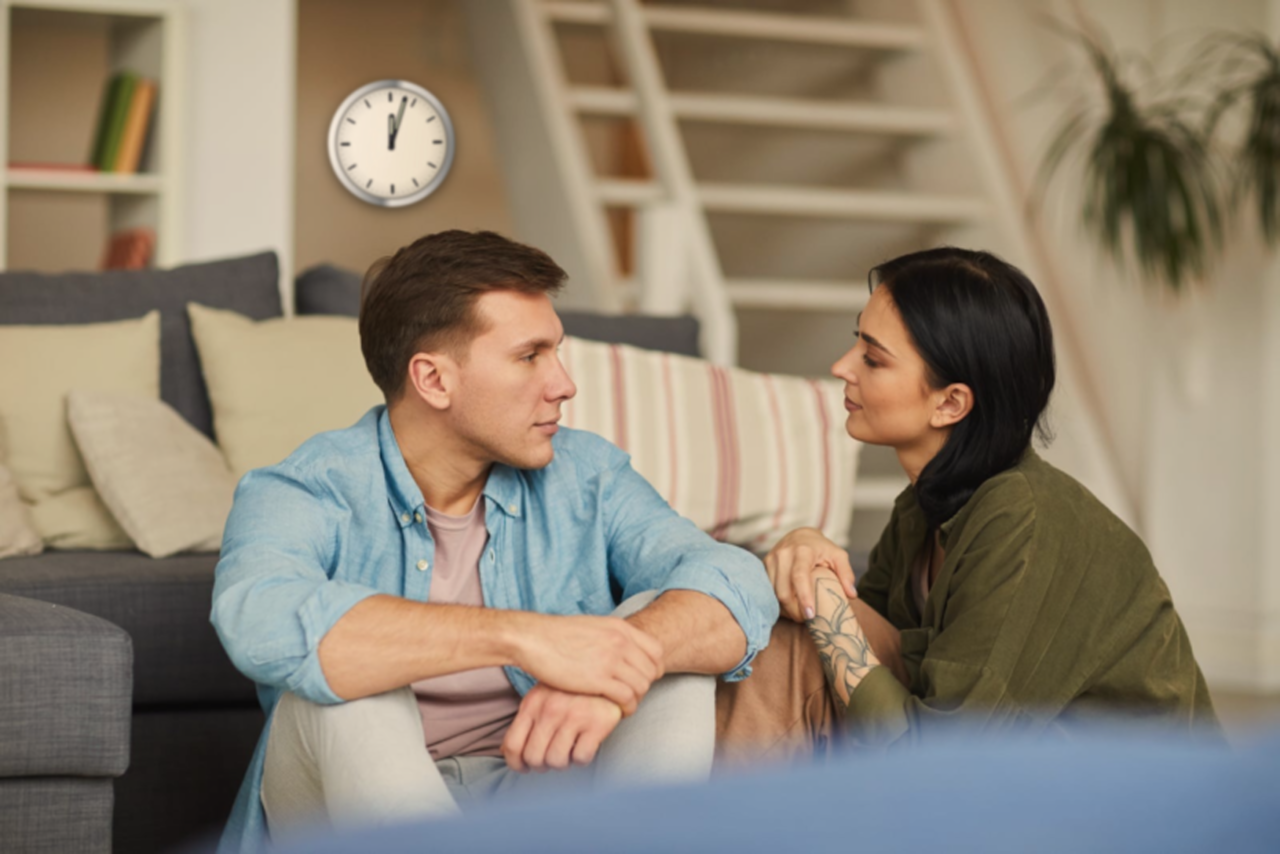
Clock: 12.03
